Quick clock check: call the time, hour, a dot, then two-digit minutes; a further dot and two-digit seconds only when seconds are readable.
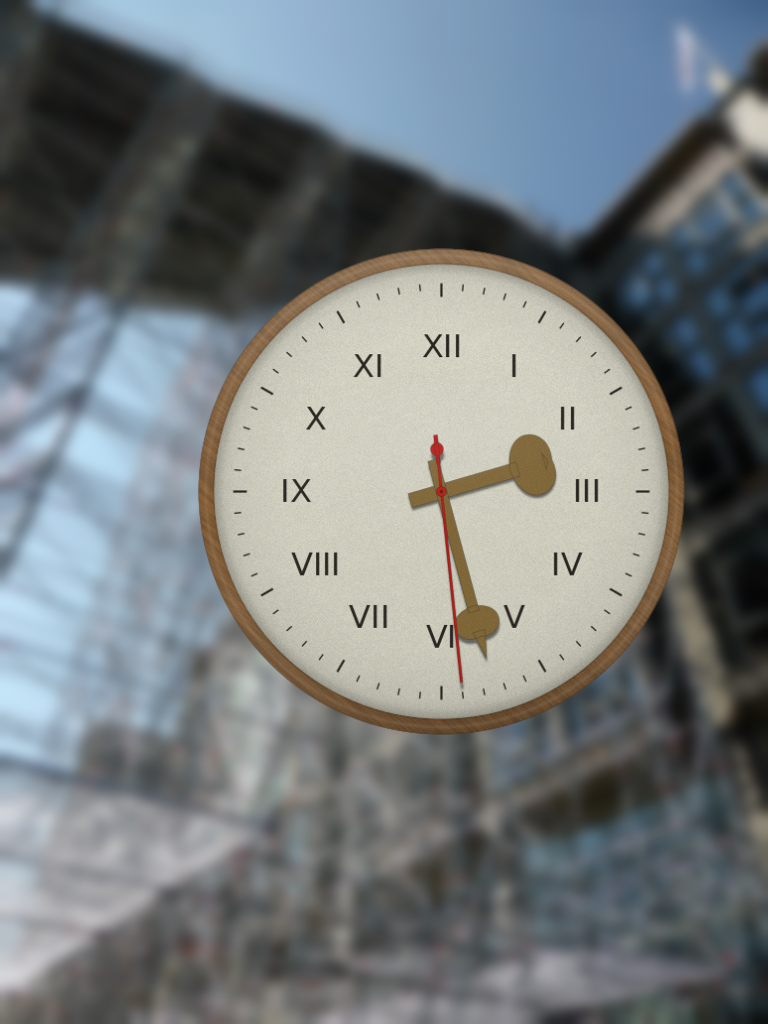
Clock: 2.27.29
